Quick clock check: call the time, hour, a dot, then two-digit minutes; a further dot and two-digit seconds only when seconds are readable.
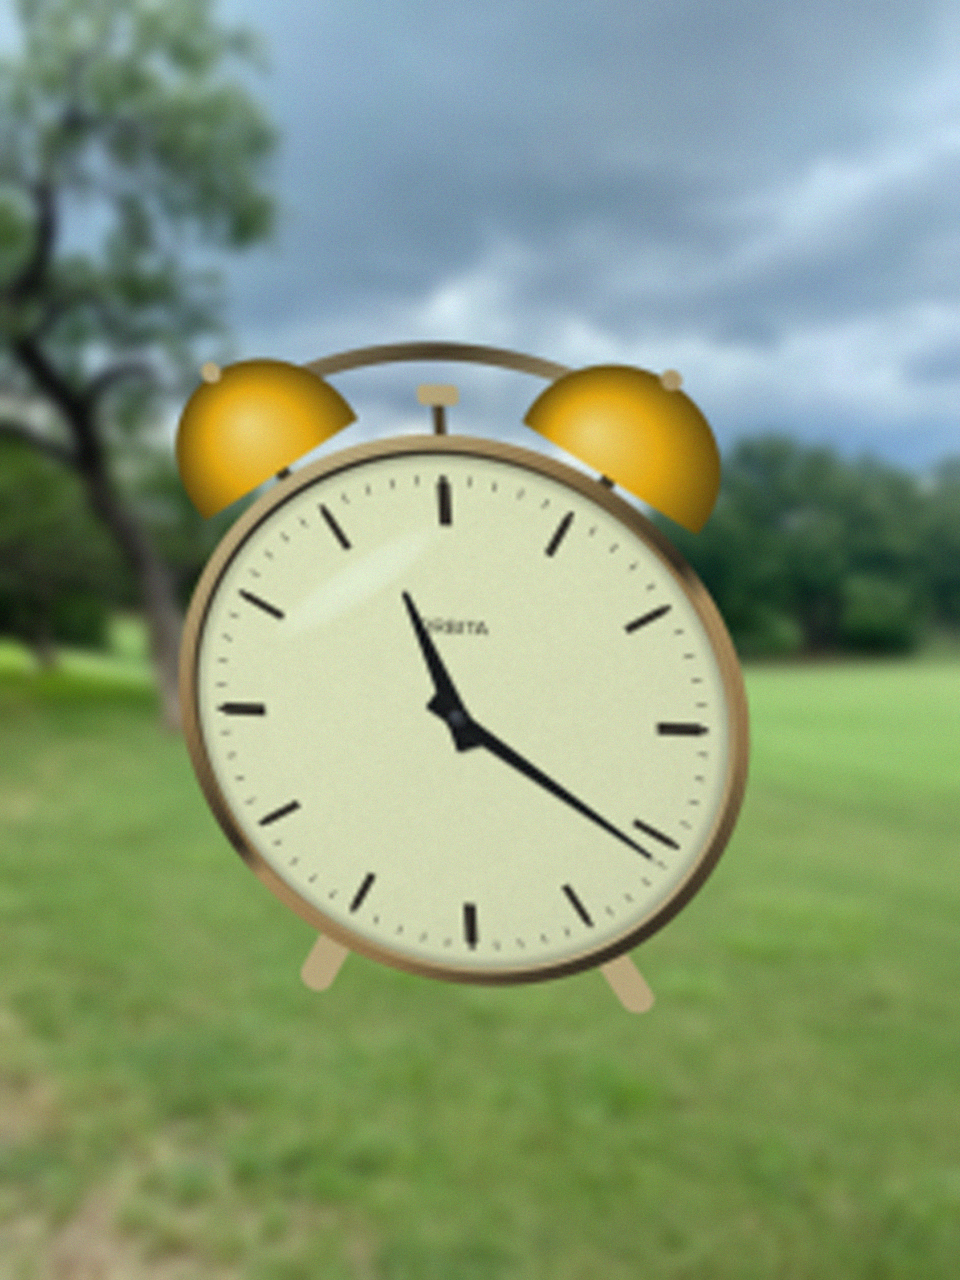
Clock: 11.21
